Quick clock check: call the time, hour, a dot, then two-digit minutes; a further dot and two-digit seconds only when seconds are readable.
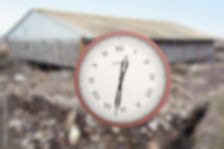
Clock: 12.32
